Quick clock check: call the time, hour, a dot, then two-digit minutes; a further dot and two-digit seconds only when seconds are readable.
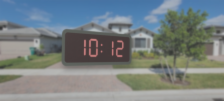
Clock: 10.12
